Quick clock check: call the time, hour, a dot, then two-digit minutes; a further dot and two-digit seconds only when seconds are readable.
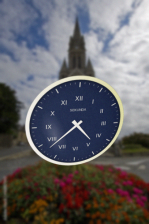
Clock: 4.38
